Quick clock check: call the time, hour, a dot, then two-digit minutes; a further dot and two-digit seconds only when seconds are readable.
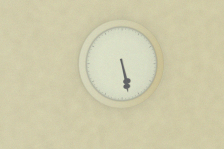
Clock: 5.28
